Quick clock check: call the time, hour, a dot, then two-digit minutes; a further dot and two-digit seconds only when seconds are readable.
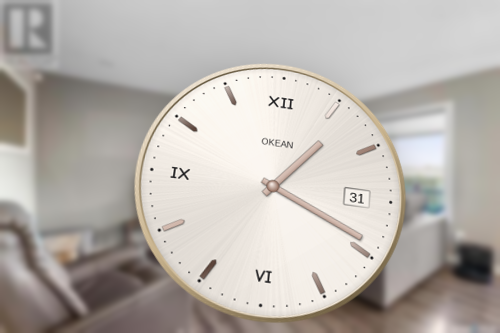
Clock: 1.19
